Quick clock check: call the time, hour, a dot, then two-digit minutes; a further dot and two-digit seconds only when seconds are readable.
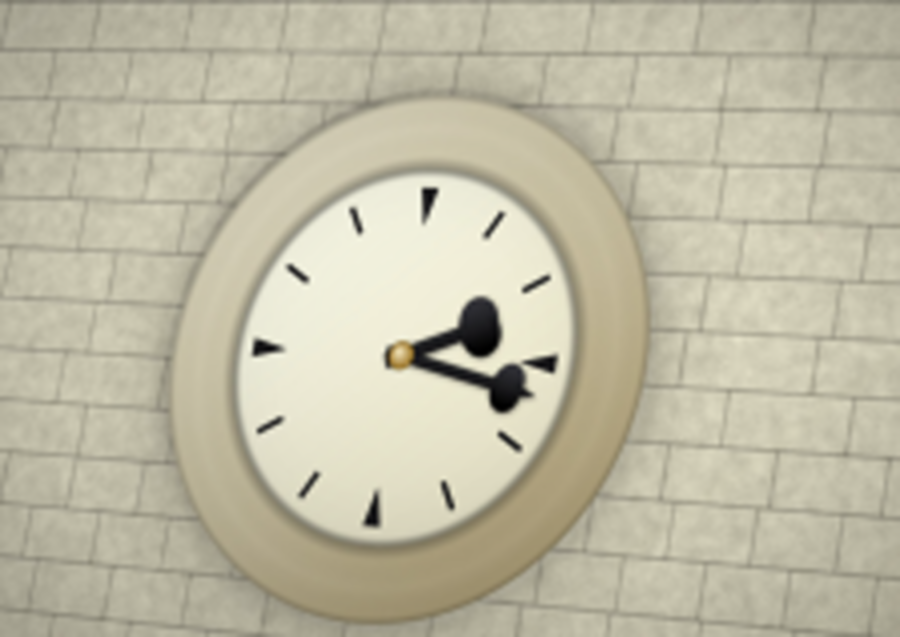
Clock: 2.17
